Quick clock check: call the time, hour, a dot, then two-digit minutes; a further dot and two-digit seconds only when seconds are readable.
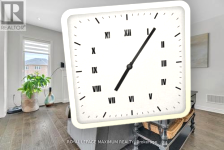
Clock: 7.06
